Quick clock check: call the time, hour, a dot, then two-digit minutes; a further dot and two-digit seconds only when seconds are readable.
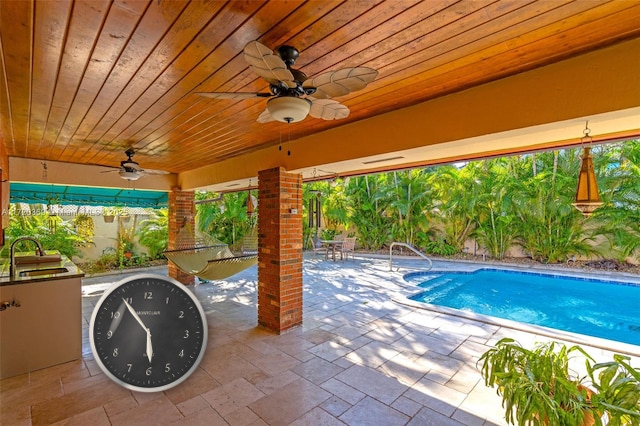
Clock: 5.54
